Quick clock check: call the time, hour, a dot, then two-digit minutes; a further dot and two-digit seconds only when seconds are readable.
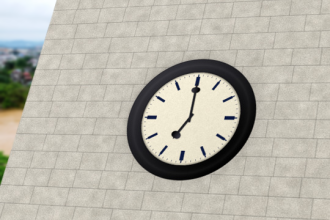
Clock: 7.00
